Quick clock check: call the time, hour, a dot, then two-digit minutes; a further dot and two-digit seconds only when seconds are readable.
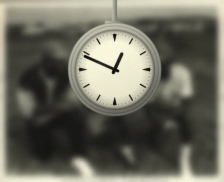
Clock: 12.49
